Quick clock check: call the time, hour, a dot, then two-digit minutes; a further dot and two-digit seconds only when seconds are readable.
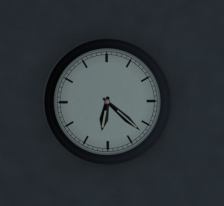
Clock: 6.22
